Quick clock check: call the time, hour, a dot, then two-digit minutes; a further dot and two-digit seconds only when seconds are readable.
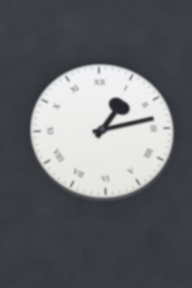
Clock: 1.13
